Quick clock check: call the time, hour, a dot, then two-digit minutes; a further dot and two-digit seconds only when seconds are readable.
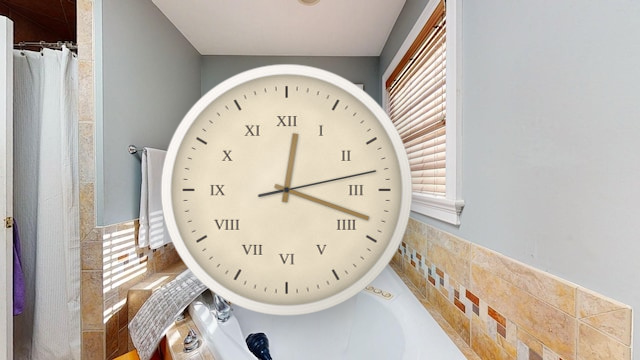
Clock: 12.18.13
